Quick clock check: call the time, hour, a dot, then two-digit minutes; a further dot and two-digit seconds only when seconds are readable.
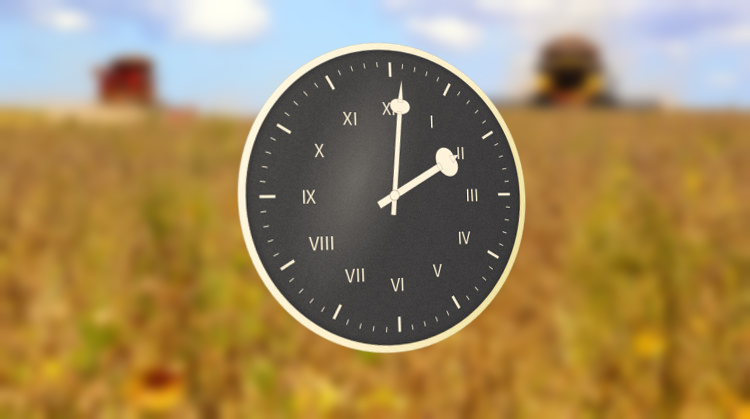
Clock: 2.01
